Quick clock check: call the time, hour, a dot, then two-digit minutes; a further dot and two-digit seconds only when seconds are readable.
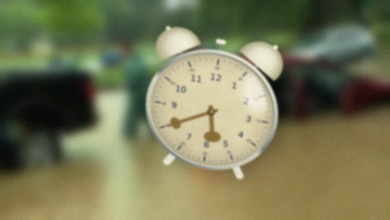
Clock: 5.40
